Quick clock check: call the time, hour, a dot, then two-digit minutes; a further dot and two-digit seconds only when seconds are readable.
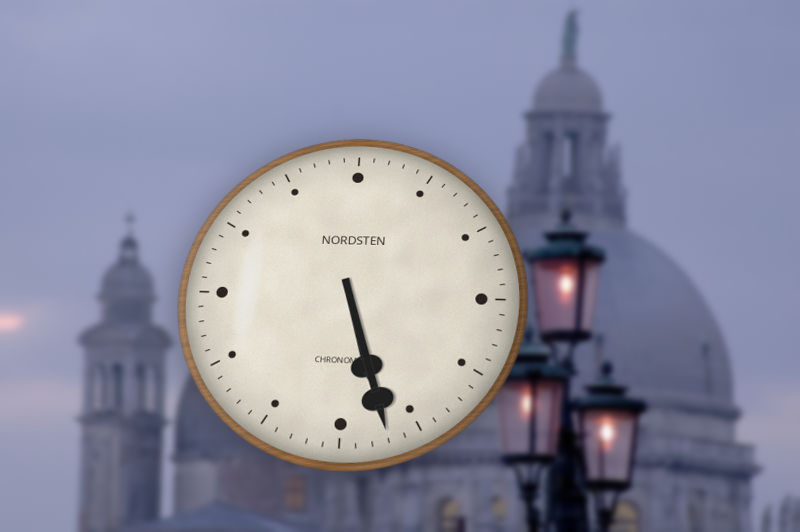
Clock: 5.27
